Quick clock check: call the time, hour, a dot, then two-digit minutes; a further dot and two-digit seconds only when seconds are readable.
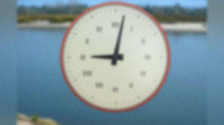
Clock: 9.02
